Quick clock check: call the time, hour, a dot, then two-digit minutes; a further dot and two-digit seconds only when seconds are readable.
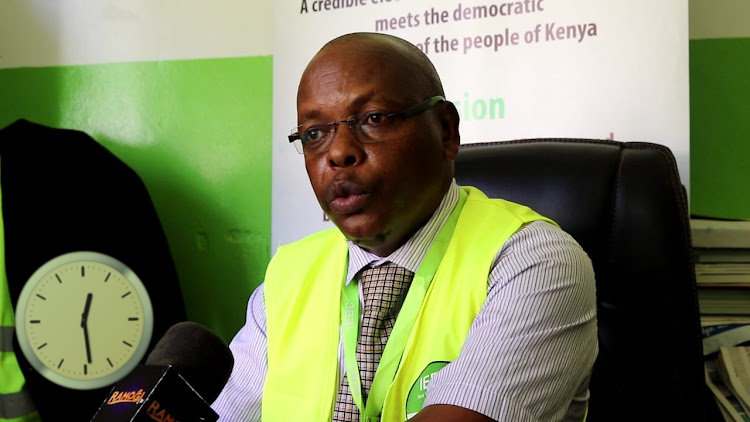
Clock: 12.29
